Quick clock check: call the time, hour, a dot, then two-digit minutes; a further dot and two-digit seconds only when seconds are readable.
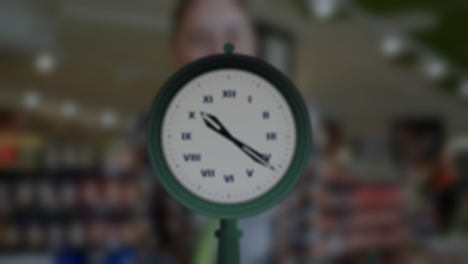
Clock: 10.21
